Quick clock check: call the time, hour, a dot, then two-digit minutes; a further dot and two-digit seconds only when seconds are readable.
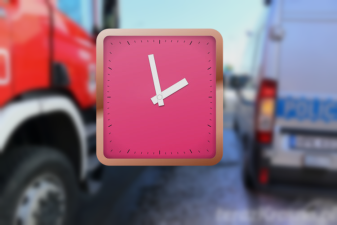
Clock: 1.58
